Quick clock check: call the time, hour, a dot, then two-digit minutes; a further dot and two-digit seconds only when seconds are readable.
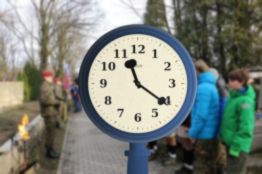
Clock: 11.21
